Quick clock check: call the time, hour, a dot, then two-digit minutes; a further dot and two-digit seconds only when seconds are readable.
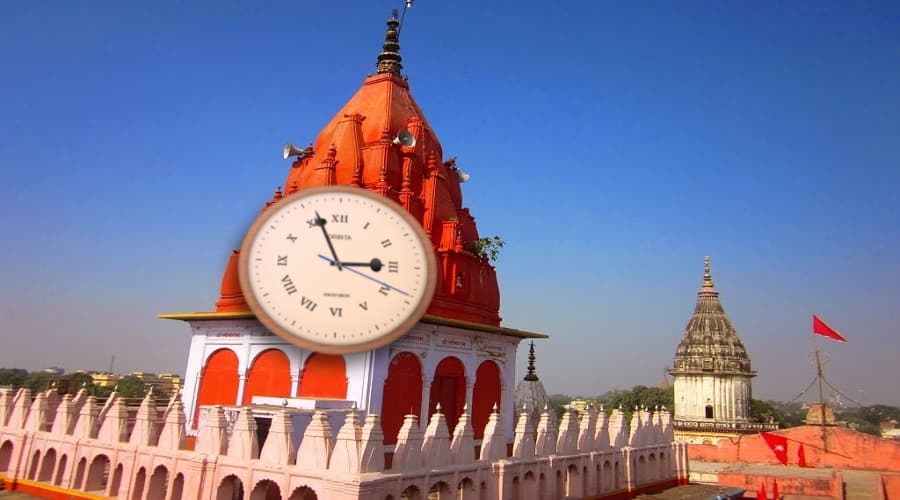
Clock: 2.56.19
